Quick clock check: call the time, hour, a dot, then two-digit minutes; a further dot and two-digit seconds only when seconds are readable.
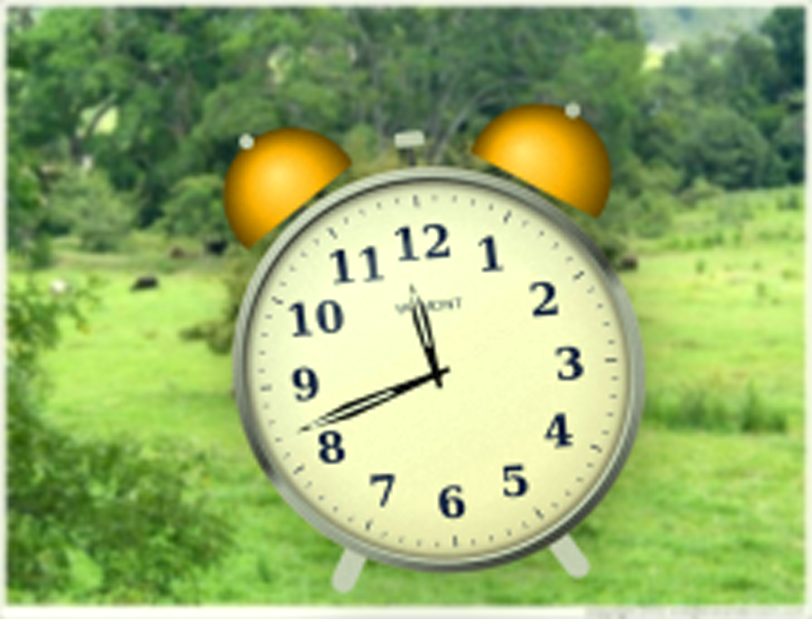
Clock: 11.42
